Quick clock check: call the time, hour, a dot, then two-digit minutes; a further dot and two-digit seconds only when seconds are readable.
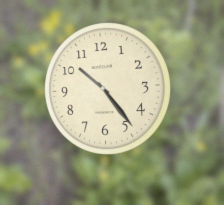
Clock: 10.24
